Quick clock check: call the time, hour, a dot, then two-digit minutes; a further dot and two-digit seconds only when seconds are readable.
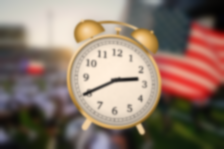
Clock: 2.40
